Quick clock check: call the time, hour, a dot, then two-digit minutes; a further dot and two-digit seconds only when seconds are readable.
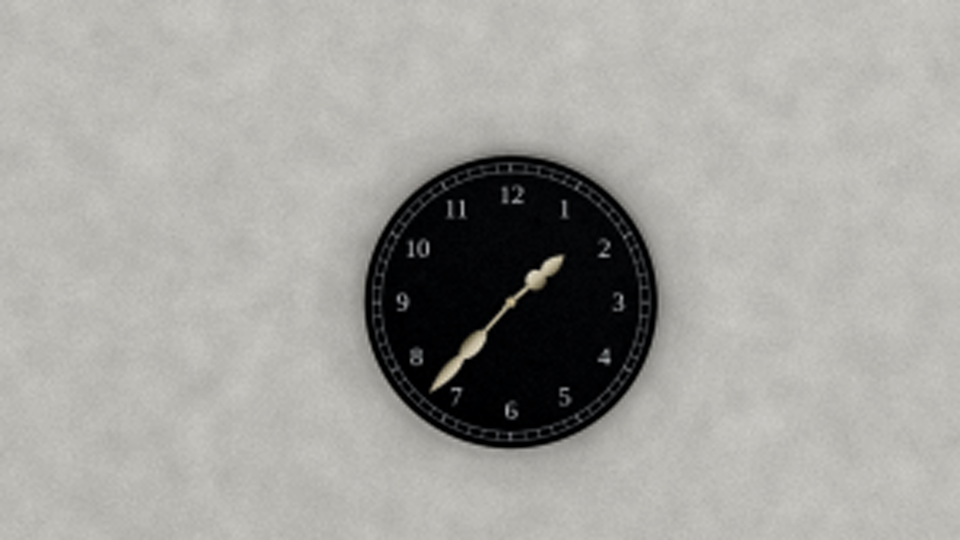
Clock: 1.37
